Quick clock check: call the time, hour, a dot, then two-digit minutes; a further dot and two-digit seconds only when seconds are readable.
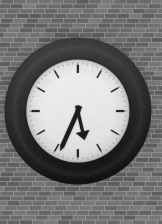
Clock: 5.34
